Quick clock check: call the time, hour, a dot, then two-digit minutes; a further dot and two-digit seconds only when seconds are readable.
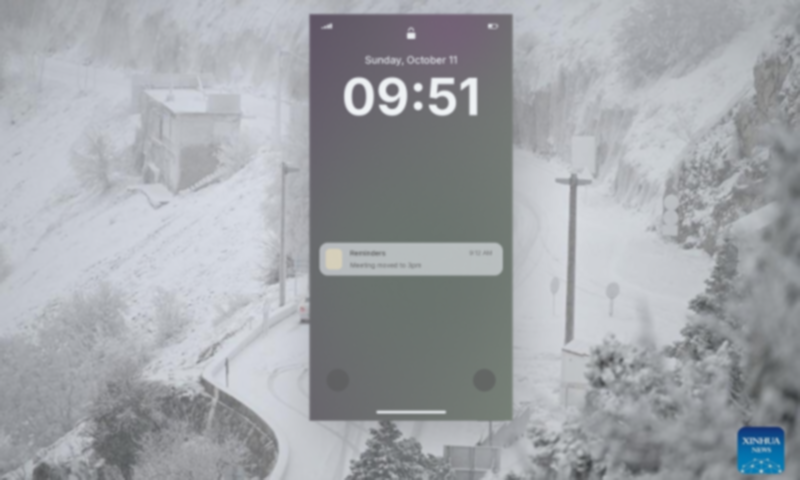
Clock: 9.51
